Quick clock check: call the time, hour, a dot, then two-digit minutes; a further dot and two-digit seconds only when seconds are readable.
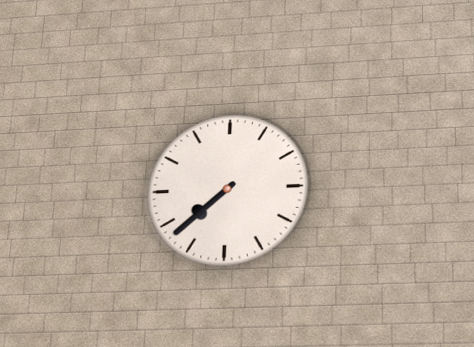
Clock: 7.38
